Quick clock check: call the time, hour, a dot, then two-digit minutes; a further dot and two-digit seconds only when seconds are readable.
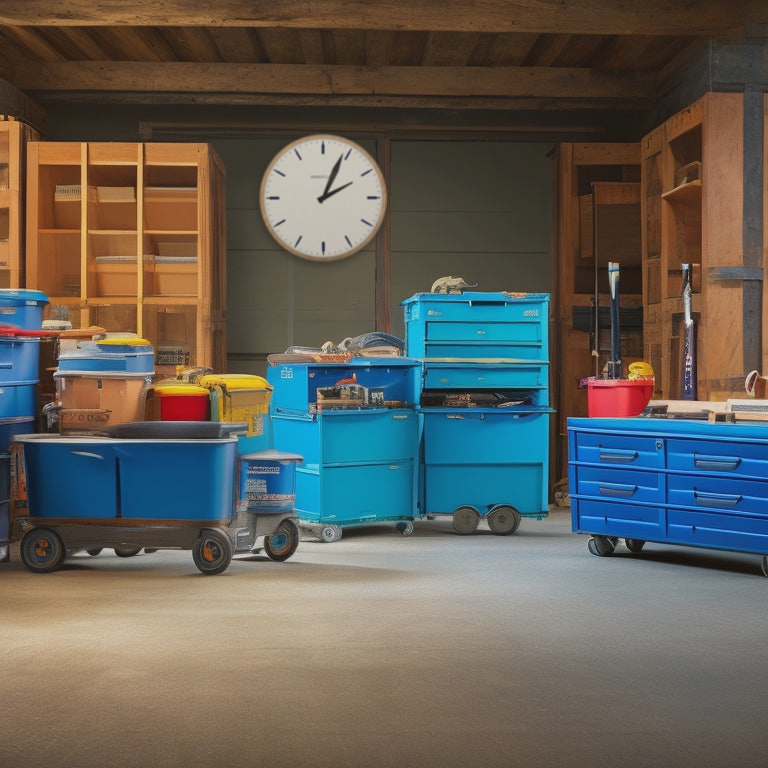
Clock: 2.04
